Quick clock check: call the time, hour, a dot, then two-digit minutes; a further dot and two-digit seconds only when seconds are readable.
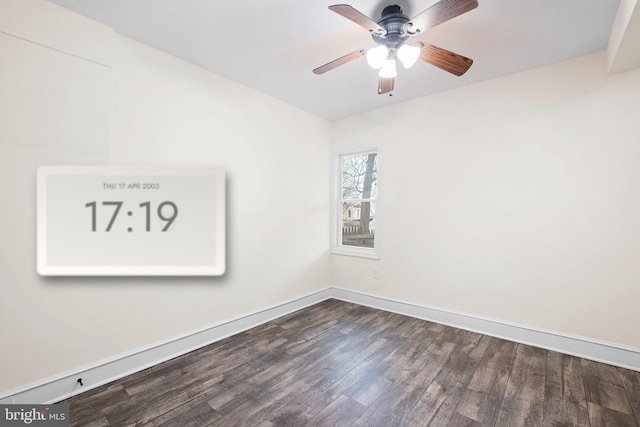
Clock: 17.19
